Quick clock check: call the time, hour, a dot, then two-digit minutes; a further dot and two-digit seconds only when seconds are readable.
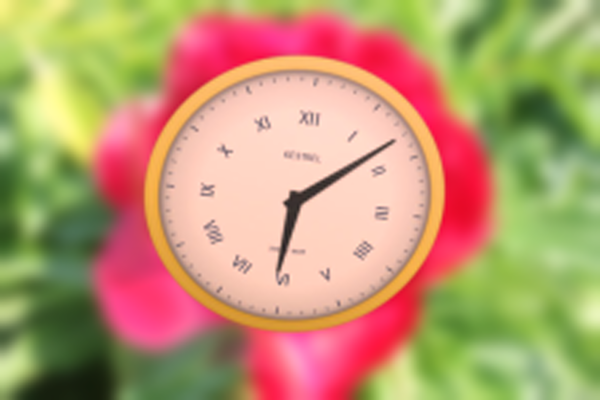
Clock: 6.08
